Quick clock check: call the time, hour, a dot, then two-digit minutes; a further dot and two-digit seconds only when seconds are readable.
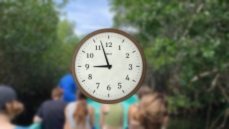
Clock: 8.57
